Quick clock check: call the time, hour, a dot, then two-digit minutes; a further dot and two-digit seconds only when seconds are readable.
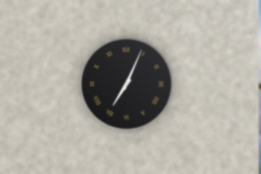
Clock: 7.04
